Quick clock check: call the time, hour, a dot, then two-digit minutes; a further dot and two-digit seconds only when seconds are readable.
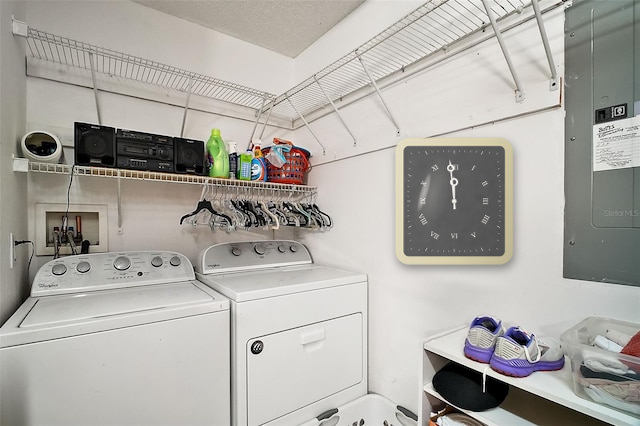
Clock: 11.59
